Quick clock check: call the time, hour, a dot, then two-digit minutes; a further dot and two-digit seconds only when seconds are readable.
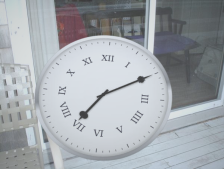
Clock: 7.10
